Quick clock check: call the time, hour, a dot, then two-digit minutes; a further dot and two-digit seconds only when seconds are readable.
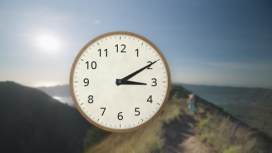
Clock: 3.10
